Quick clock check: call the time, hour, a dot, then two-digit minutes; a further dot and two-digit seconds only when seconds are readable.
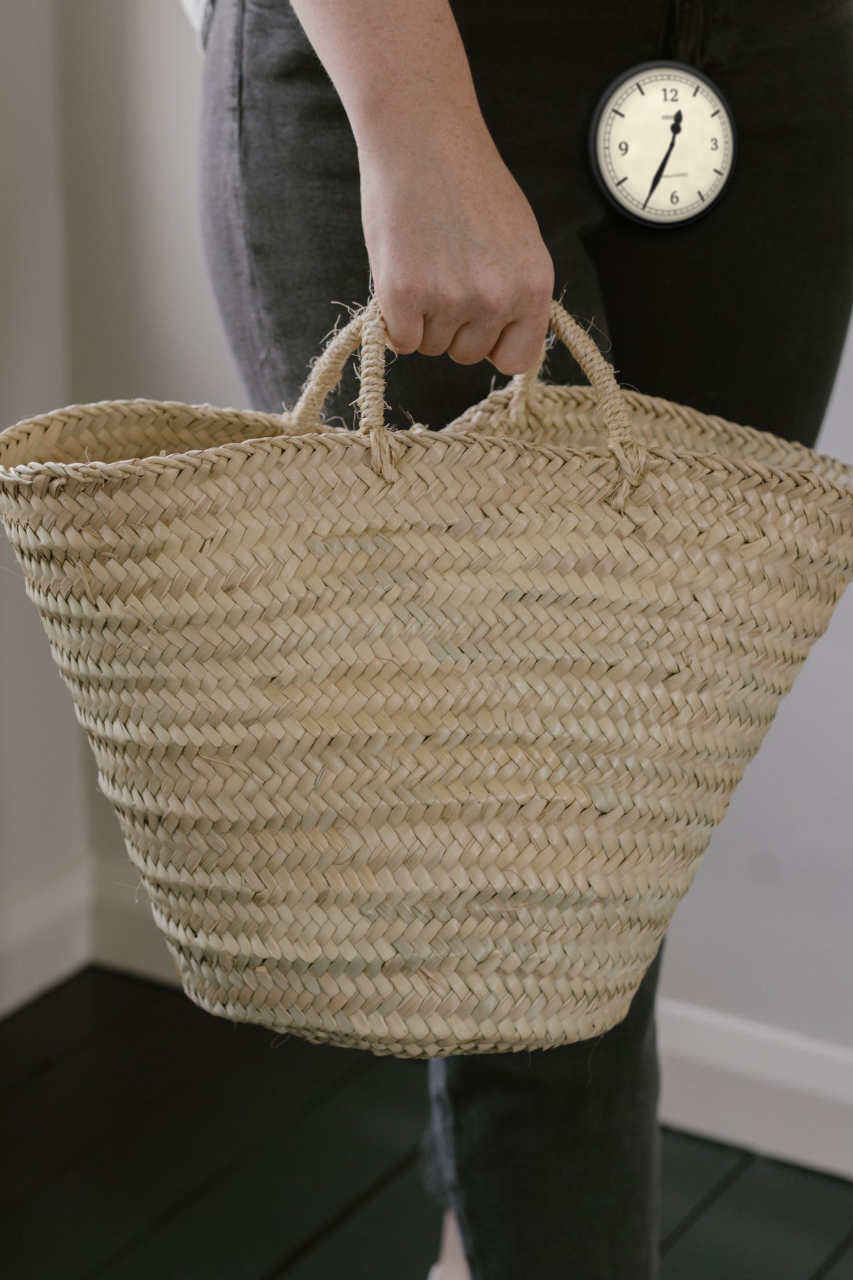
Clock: 12.35
